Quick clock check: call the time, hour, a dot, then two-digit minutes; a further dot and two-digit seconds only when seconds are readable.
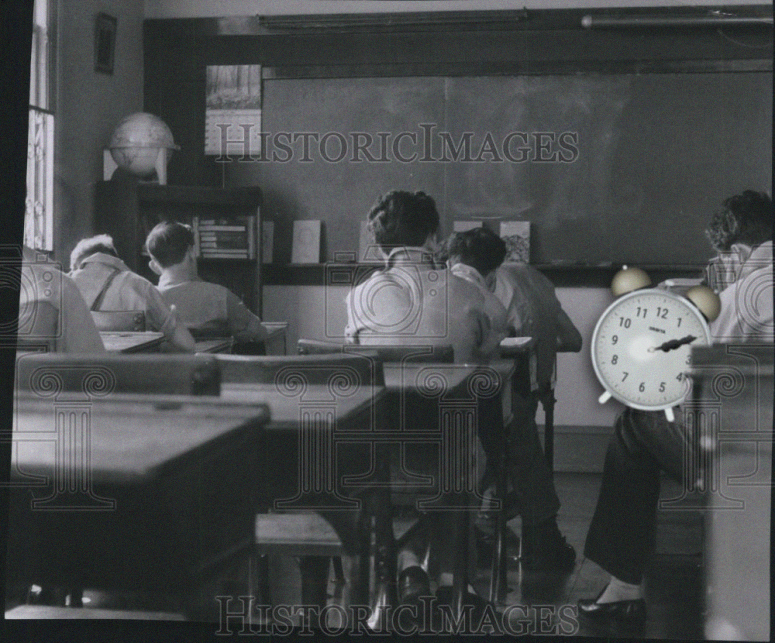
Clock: 2.10
